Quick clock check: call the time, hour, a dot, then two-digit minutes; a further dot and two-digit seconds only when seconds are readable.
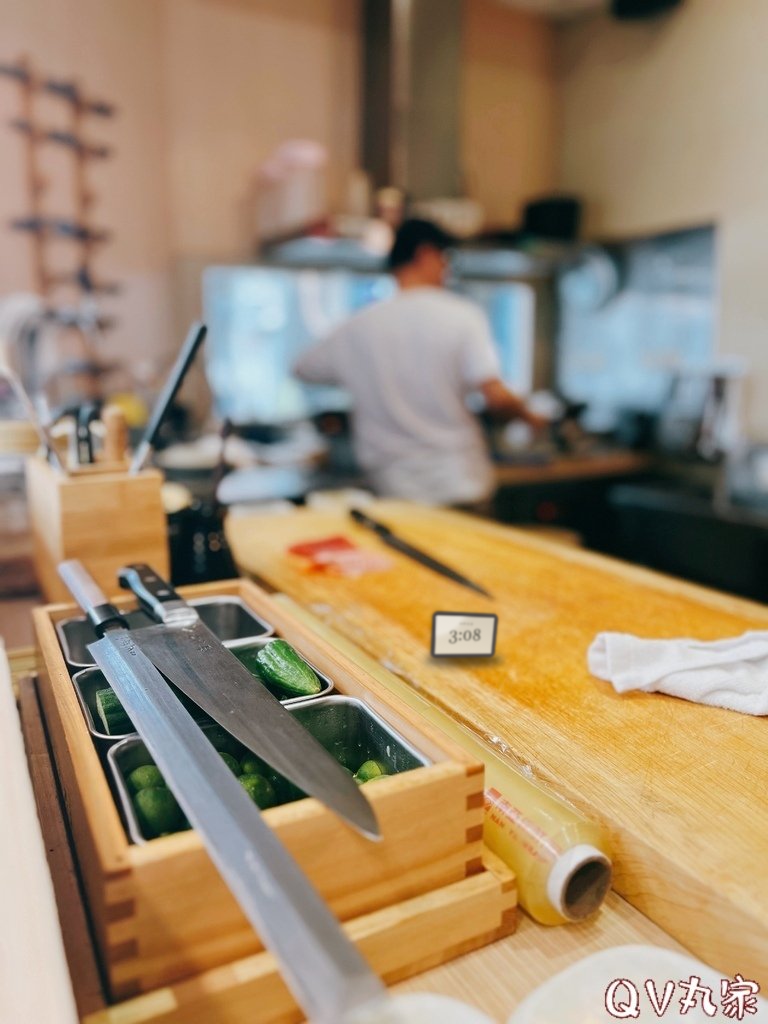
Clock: 3.08
